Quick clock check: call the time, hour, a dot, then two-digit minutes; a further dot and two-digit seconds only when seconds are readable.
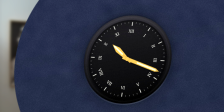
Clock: 10.18
